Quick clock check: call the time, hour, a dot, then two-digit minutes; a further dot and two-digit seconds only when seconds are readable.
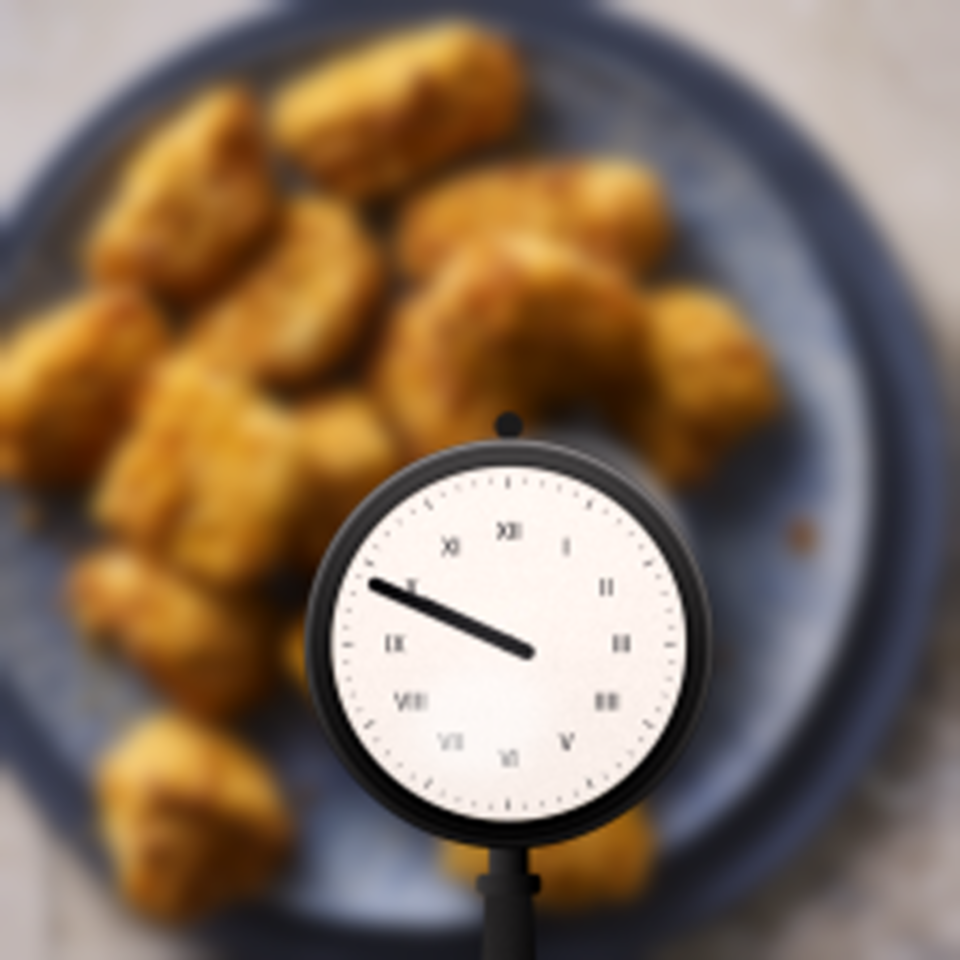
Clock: 9.49
